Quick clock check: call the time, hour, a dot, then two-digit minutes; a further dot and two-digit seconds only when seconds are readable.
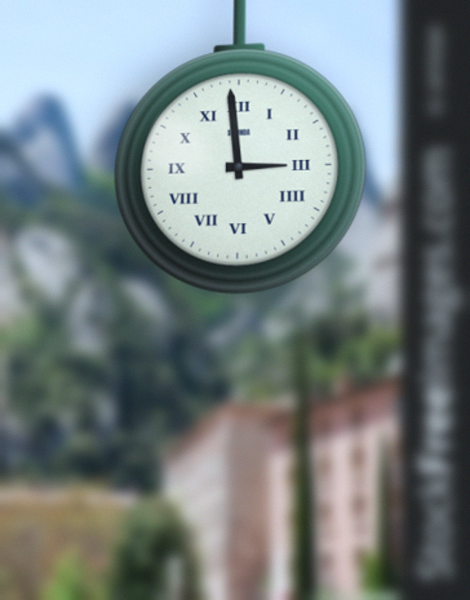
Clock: 2.59
